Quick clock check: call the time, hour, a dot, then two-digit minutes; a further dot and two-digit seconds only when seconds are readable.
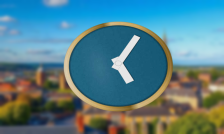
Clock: 5.05
